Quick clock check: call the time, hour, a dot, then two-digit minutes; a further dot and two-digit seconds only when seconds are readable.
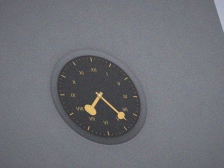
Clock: 7.23
